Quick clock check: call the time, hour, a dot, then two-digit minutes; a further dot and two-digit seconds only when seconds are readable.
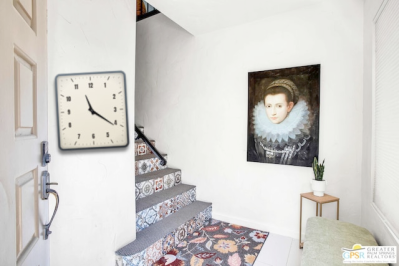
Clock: 11.21
